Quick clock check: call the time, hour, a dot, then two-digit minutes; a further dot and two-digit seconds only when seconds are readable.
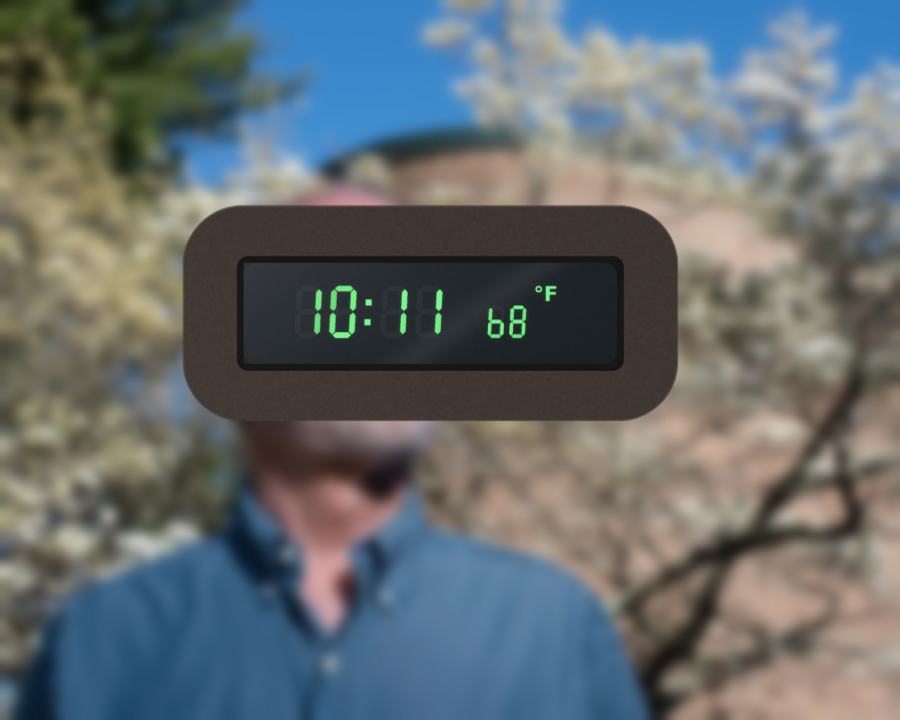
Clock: 10.11
